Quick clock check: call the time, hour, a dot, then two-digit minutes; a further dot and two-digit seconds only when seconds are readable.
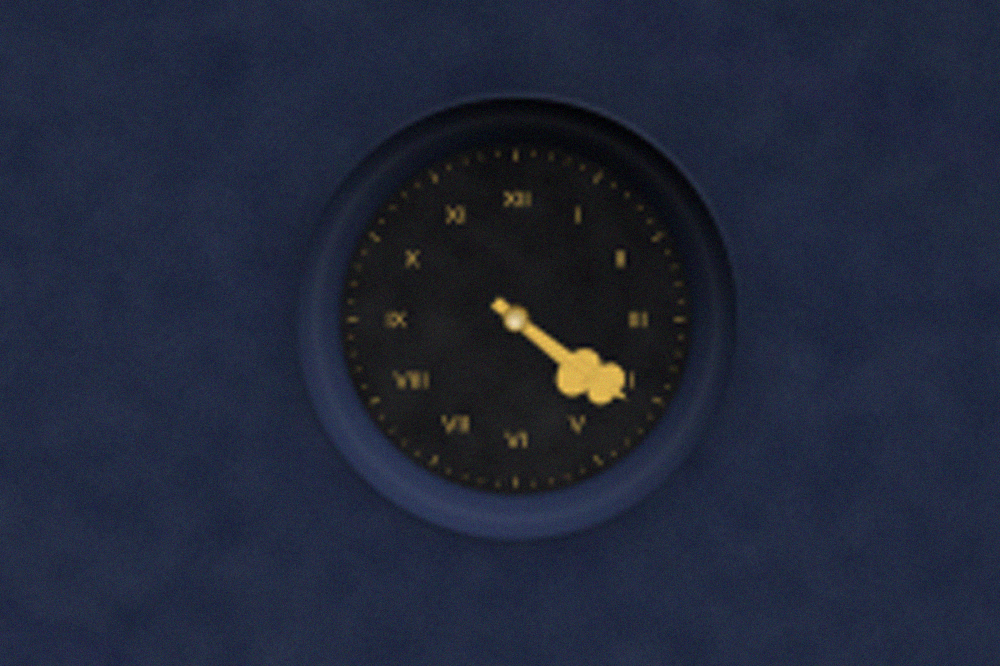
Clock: 4.21
